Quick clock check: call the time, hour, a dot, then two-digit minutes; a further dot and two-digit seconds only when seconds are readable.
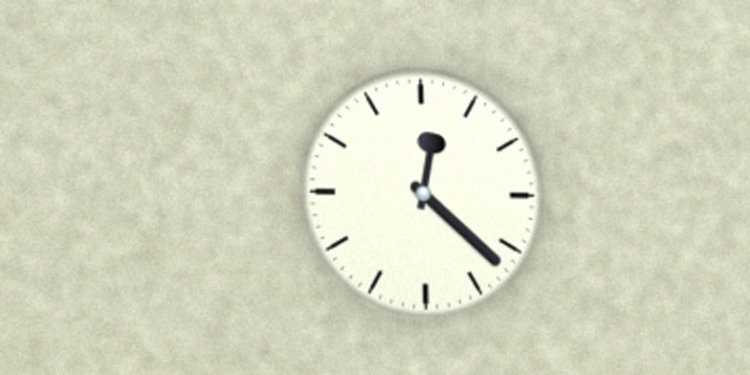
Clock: 12.22
